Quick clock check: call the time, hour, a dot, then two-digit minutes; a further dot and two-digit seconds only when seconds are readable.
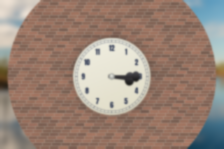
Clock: 3.15
